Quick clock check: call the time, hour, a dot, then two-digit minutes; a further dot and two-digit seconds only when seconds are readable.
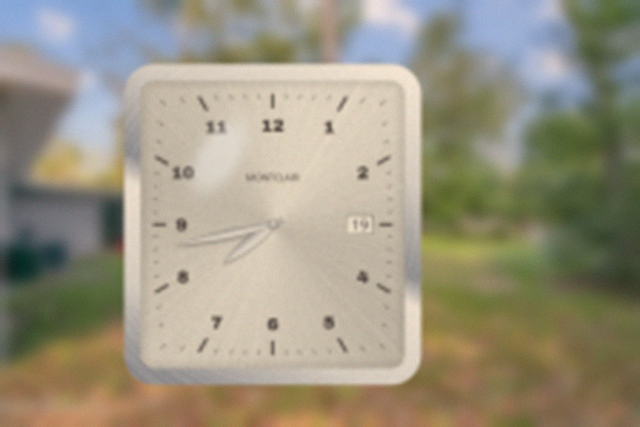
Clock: 7.43
